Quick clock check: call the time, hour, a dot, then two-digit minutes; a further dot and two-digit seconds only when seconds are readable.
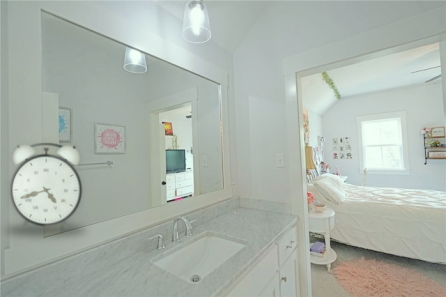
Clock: 4.42
